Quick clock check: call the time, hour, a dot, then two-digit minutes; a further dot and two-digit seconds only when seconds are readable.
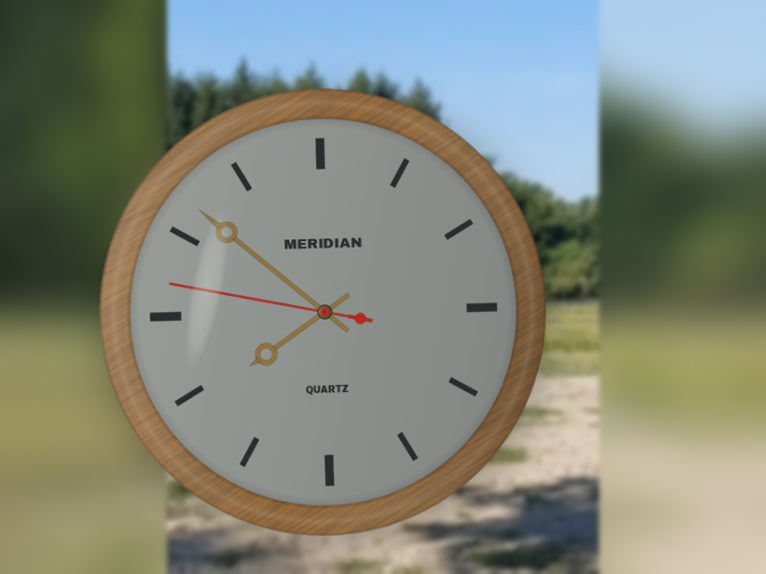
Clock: 7.51.47
